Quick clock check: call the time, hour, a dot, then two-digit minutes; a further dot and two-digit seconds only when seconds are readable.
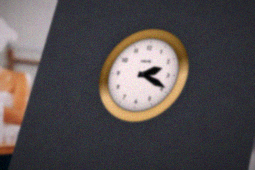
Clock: 2.19
